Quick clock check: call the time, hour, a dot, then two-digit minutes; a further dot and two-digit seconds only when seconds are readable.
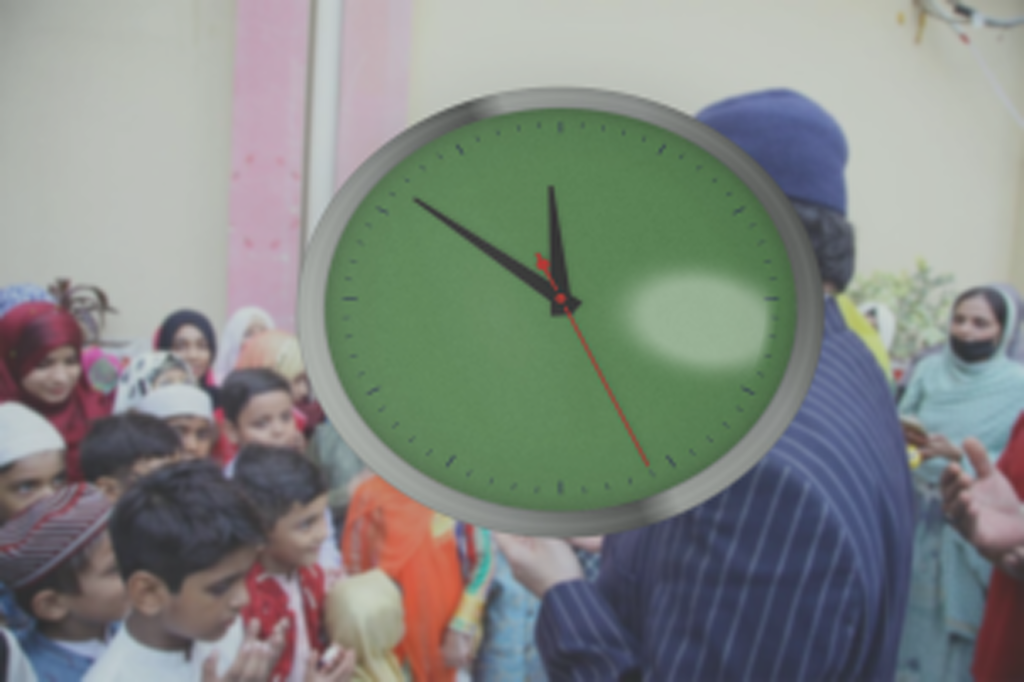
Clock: 11.51.26
